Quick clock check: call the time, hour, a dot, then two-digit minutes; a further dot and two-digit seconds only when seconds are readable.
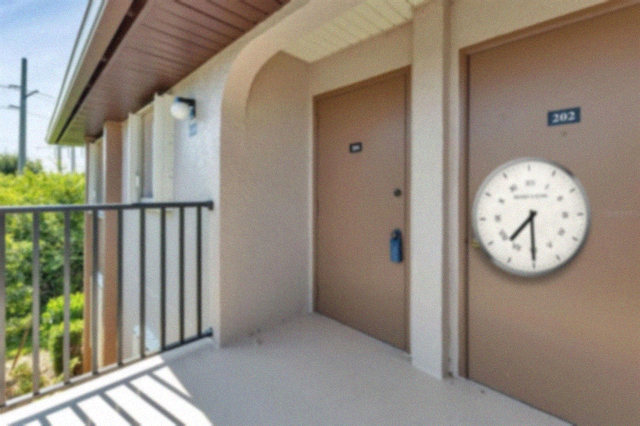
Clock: 7.30
